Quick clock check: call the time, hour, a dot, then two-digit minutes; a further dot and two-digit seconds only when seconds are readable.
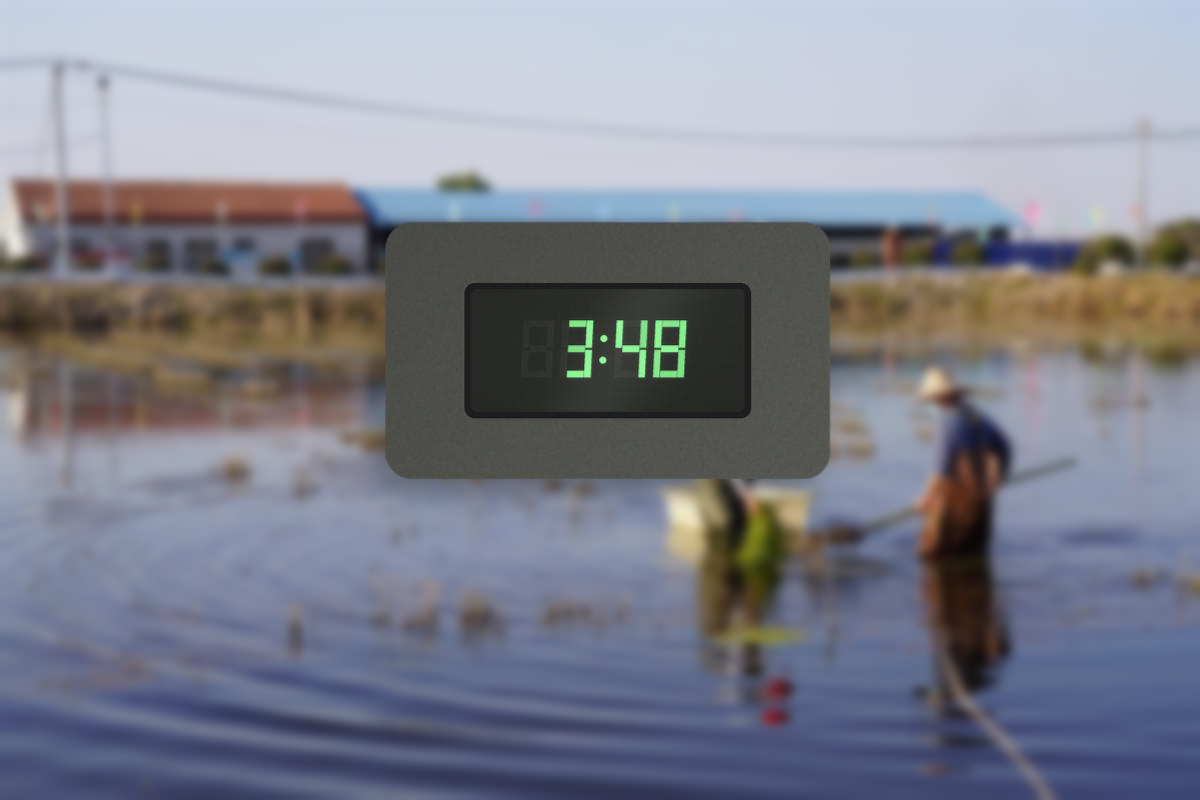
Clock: 3.48
